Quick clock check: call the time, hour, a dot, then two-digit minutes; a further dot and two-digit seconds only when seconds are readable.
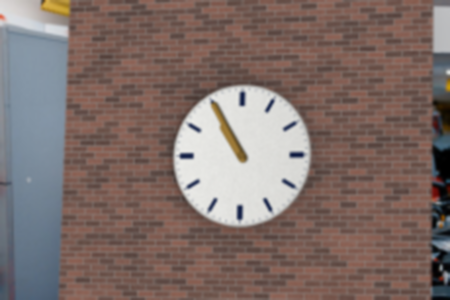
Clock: 10.55
